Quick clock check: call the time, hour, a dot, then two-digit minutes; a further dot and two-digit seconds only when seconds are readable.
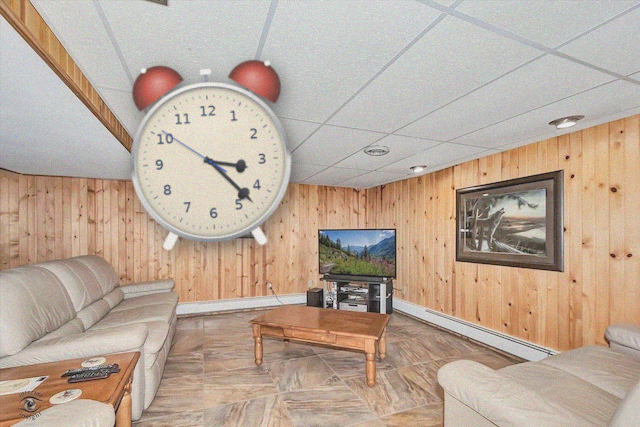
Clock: 3.22.51
